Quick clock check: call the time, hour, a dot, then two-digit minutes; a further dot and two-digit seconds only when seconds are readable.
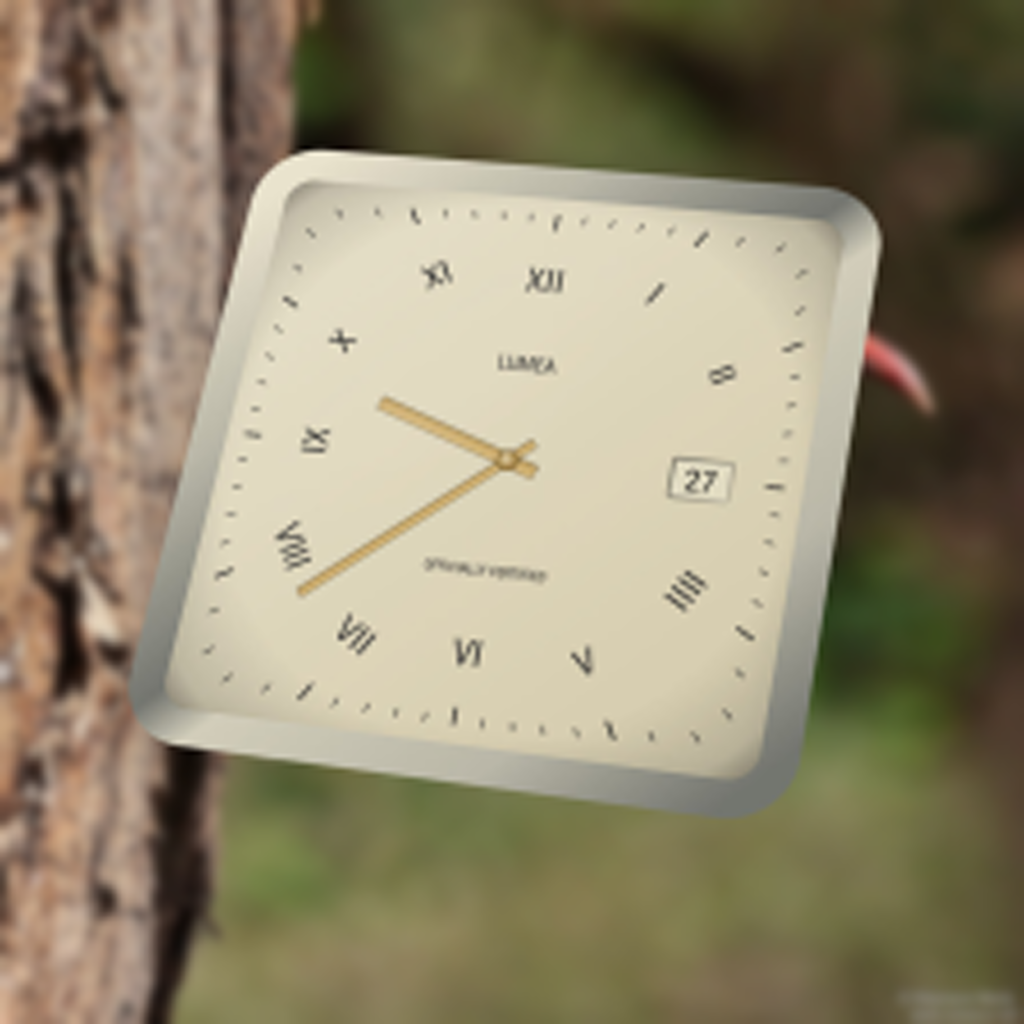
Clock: 9.38
